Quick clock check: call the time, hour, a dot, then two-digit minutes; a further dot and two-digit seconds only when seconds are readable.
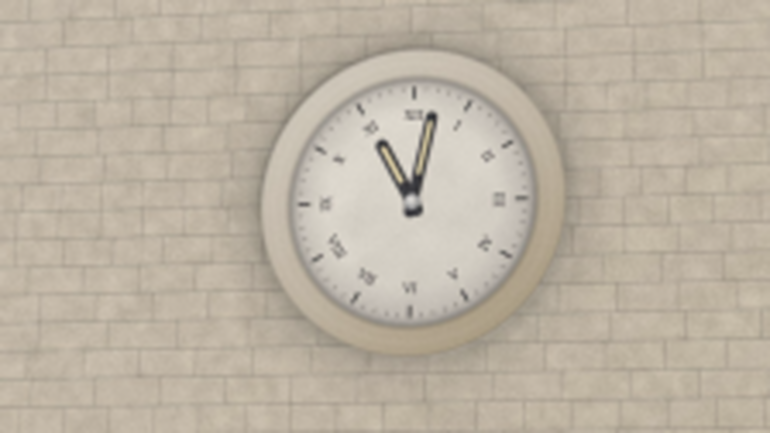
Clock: 11.02
